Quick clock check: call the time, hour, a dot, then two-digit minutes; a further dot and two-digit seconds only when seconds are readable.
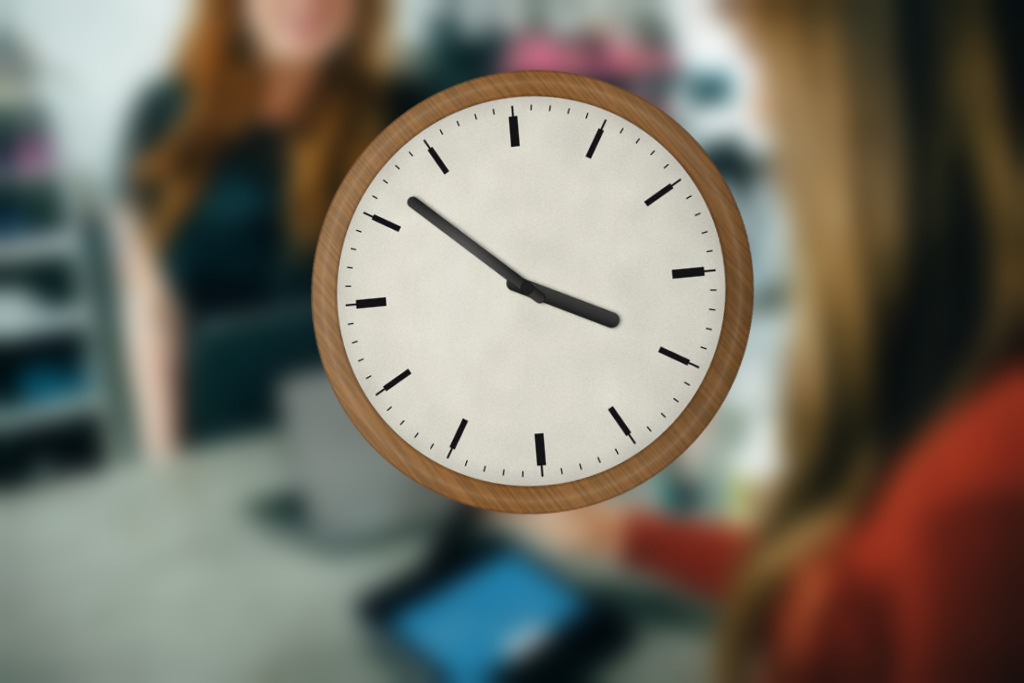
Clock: 3.52
